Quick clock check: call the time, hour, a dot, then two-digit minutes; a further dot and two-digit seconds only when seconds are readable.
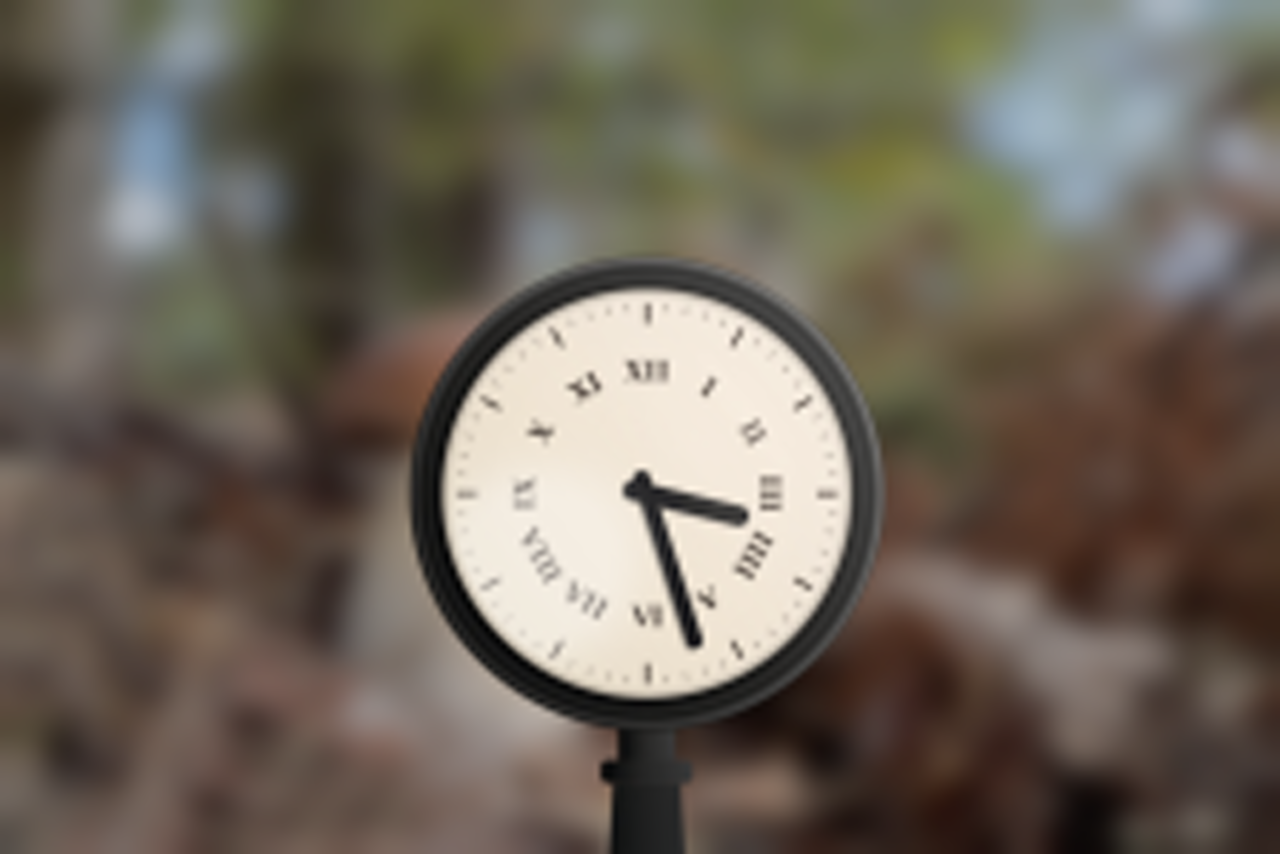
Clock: 3.27
